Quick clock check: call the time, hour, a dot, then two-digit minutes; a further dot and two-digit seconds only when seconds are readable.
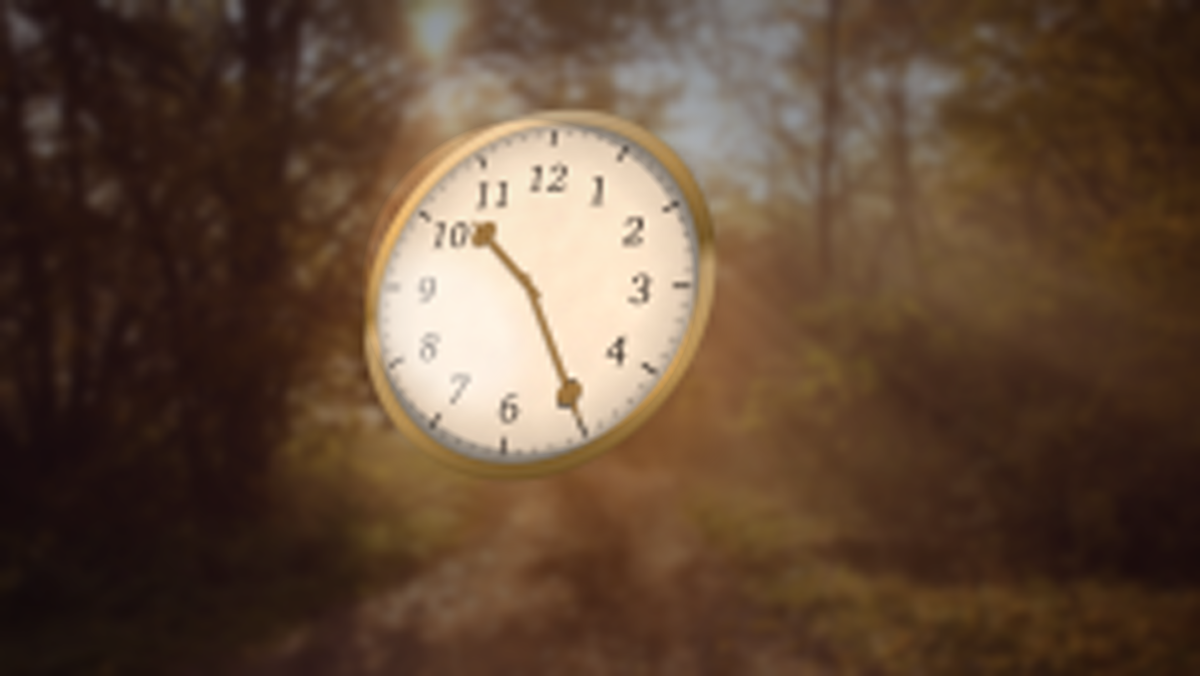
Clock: 10.25
